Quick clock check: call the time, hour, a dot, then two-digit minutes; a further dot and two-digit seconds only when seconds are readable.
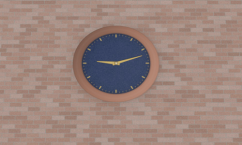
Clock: 9.12
